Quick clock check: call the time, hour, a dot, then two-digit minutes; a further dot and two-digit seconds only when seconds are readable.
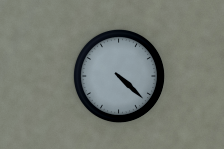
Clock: 4.22
